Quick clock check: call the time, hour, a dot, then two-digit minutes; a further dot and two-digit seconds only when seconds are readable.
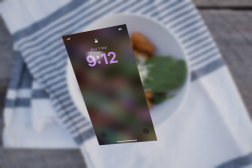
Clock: 9.12
